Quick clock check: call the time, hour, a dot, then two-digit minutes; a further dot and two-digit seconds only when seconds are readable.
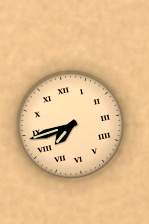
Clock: 7.44
